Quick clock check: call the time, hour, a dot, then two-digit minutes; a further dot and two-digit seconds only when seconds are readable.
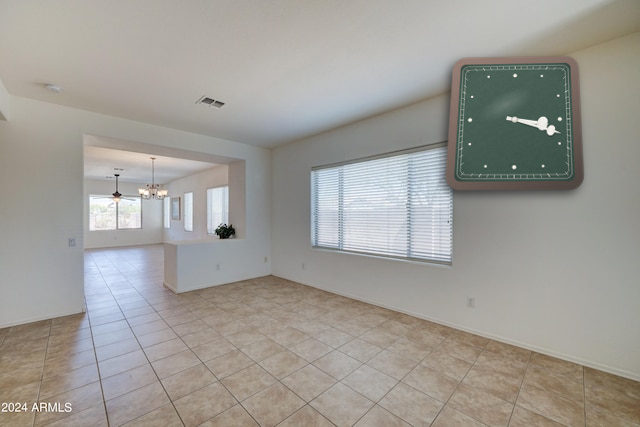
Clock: 3.18
